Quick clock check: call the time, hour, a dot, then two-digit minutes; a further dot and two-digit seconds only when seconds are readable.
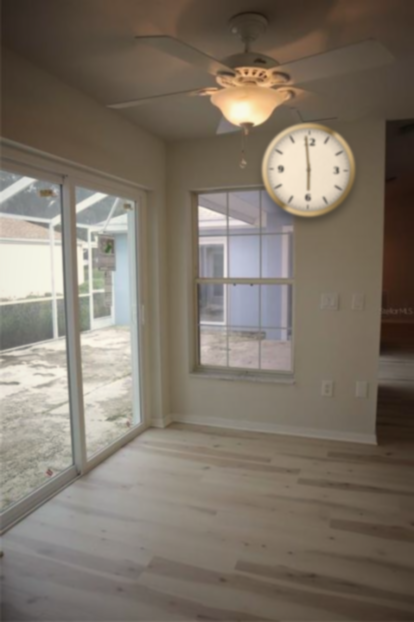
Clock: 5.59
